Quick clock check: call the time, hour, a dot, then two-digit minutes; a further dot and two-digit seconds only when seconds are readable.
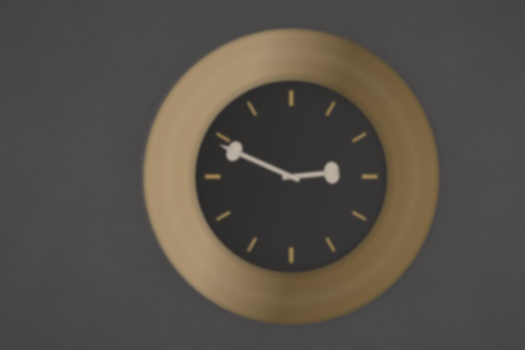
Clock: 2.49
